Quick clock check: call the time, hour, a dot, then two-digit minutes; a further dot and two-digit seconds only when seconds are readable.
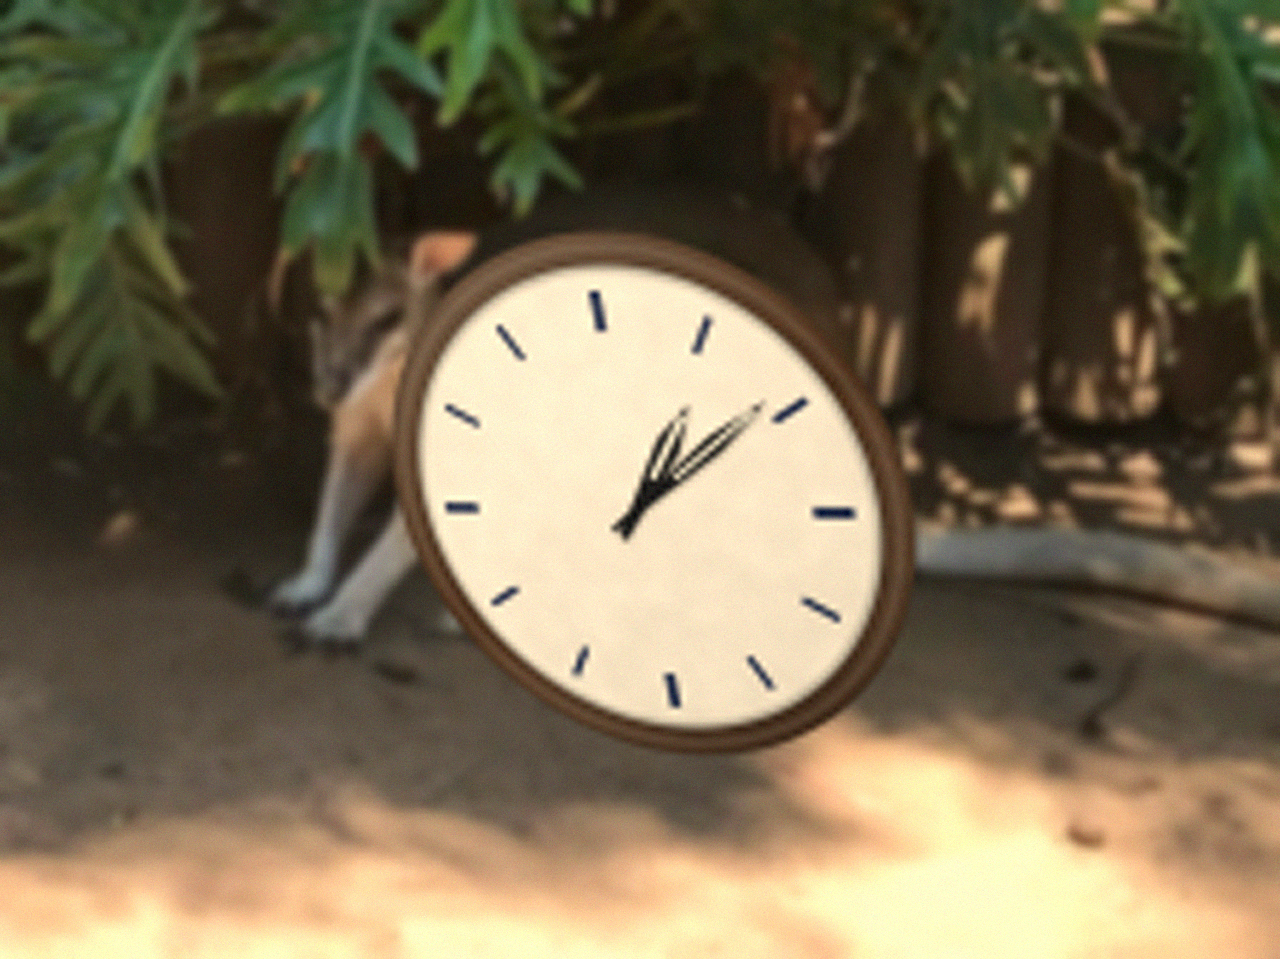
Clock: 1.09
